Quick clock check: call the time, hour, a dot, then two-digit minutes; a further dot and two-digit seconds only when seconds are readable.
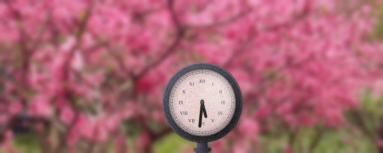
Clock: 5.31
